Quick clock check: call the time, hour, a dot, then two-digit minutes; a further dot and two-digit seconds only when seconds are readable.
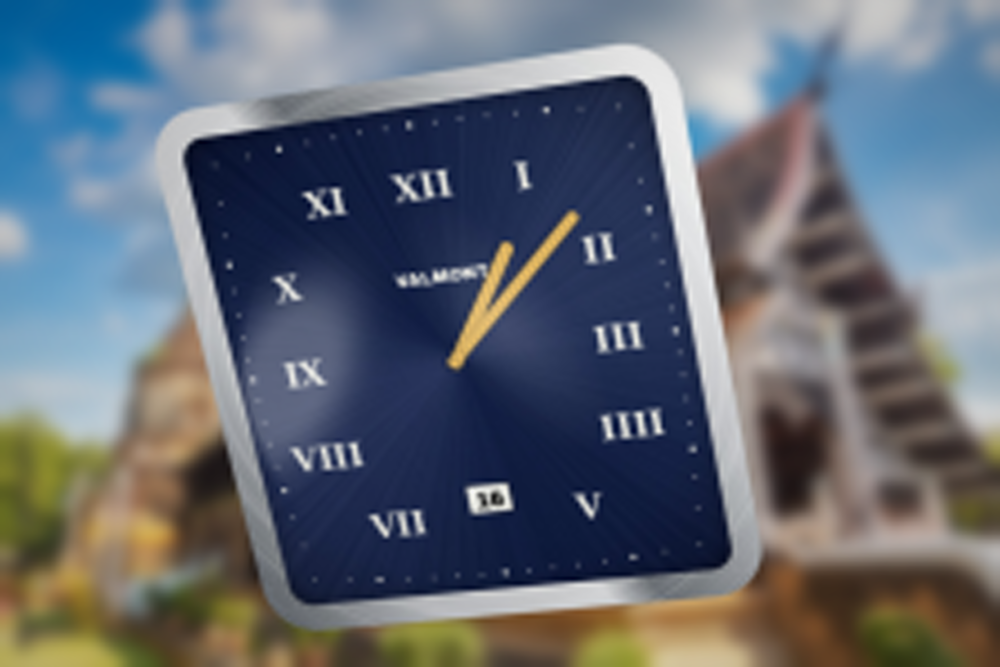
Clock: 1.08
